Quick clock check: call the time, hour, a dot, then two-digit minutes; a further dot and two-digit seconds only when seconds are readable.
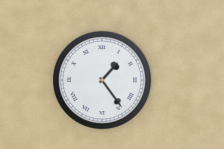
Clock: 1.24
